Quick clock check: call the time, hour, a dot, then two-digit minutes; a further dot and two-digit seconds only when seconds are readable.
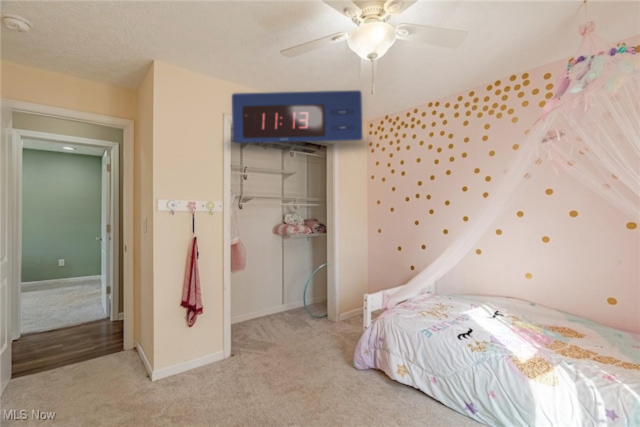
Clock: 11.13
